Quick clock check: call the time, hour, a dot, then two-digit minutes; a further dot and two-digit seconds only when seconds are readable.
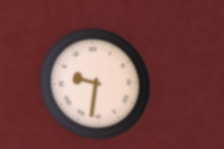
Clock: 9.32
